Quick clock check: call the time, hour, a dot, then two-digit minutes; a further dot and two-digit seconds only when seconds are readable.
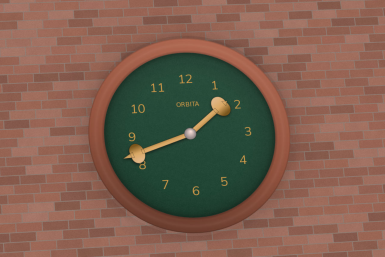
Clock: 1.42
